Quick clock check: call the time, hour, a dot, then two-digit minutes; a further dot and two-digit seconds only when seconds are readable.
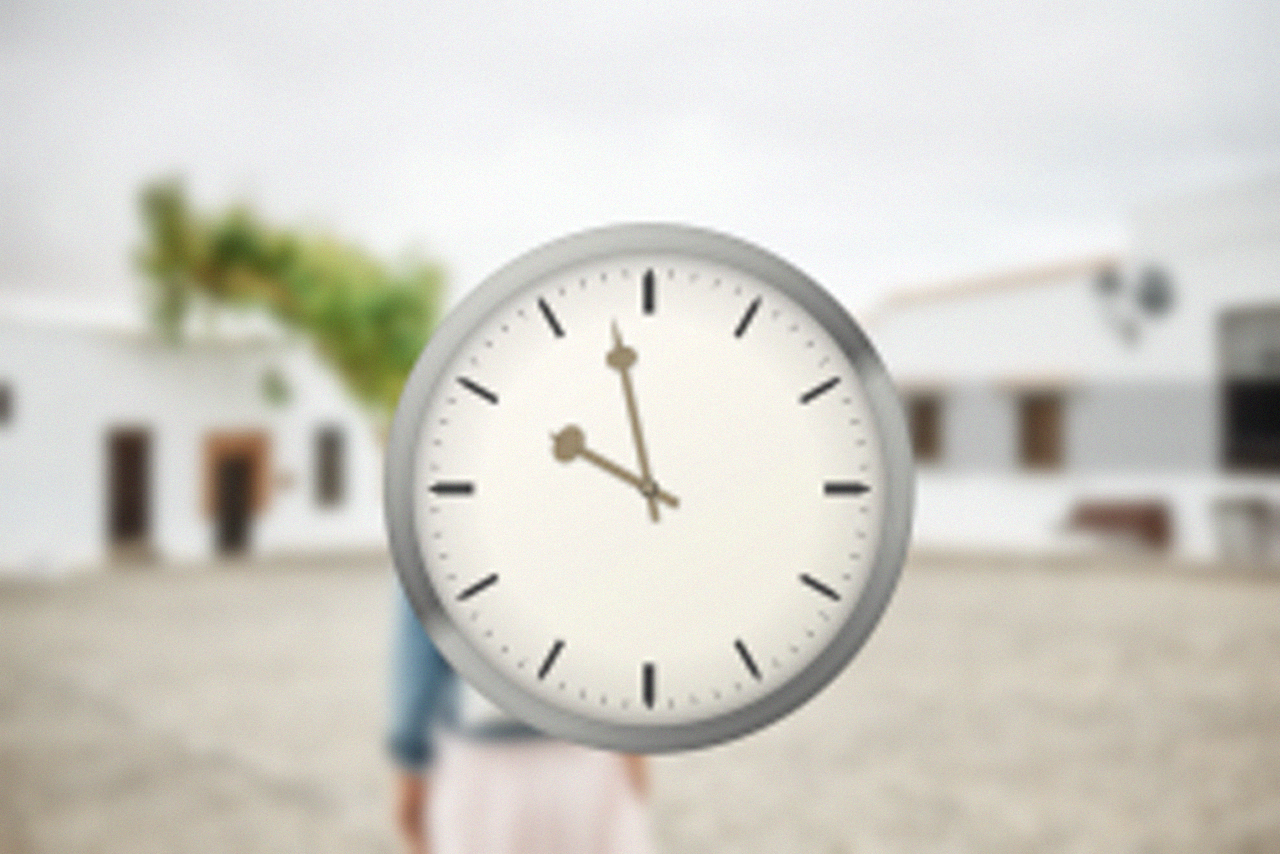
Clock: 9.58
